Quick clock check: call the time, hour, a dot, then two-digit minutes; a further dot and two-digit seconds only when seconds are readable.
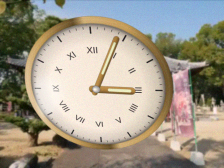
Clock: 3.04
